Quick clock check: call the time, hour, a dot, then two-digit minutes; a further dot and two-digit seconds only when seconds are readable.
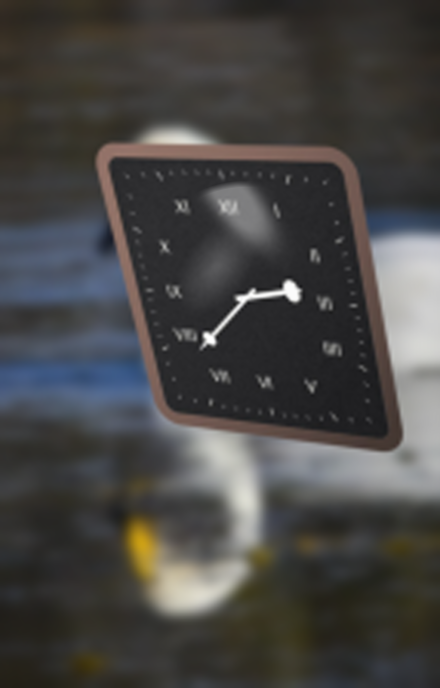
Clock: 2.38
